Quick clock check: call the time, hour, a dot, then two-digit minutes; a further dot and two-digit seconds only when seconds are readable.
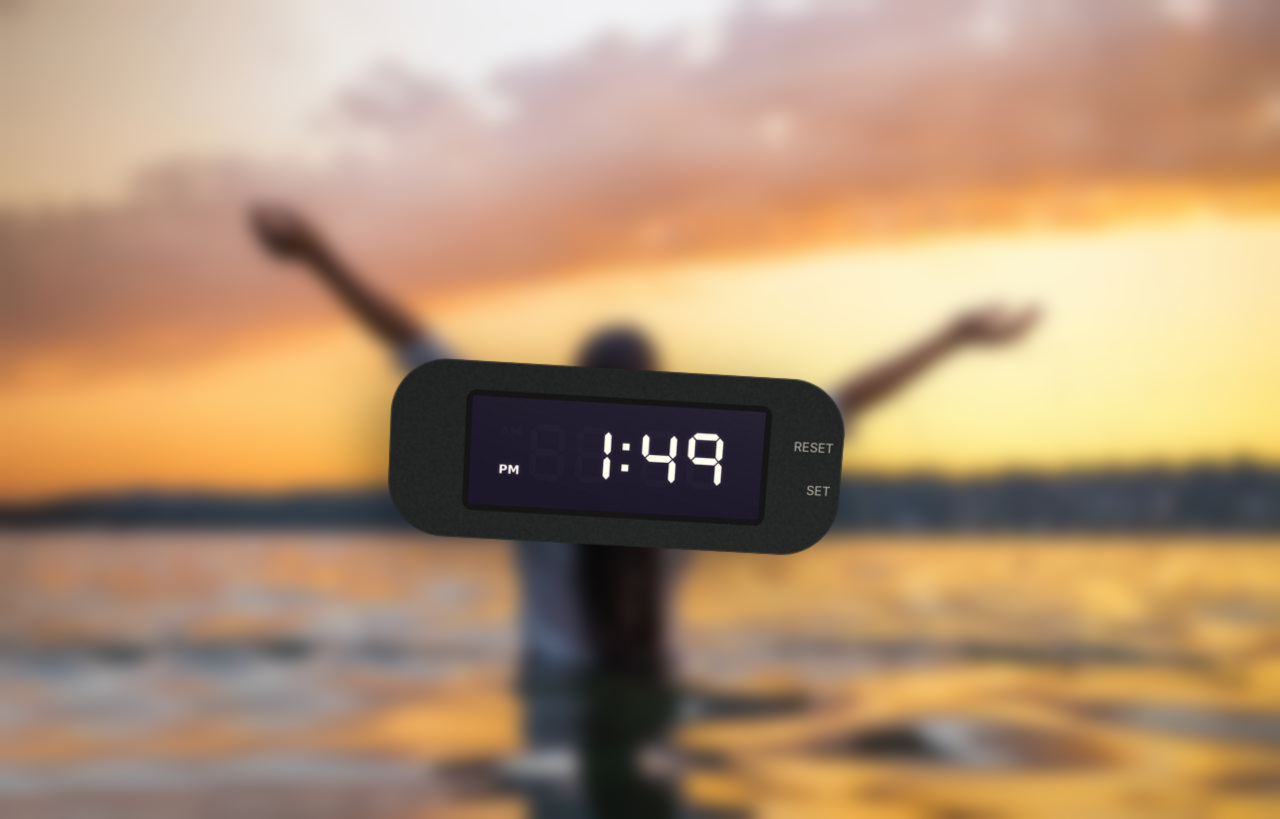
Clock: 1.49
